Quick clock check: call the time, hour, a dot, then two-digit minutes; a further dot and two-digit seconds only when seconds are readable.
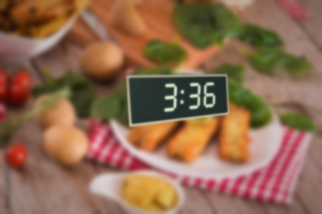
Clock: 3.36
